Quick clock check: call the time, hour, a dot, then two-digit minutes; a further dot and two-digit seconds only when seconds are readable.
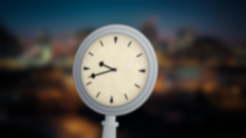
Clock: 9.42
